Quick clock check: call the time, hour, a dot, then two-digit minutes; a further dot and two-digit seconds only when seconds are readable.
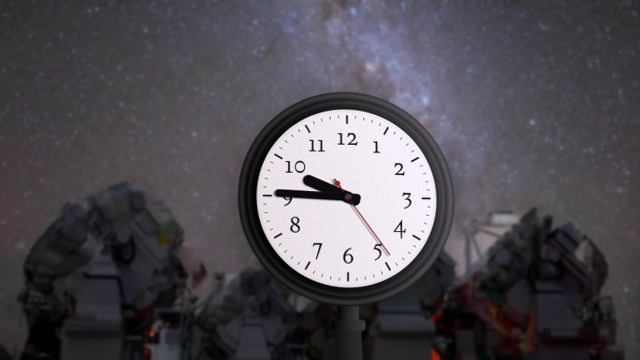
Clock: 9.45.24
